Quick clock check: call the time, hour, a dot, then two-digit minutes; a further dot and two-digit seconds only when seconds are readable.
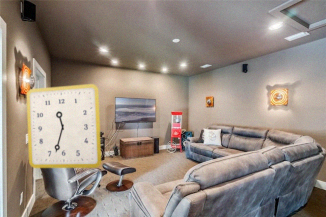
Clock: 11.33
